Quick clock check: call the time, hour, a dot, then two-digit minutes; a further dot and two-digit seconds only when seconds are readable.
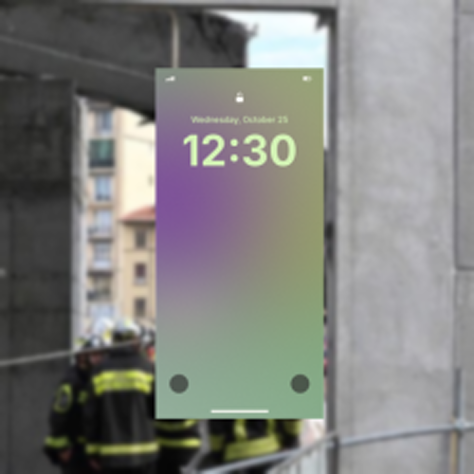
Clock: 12.30
